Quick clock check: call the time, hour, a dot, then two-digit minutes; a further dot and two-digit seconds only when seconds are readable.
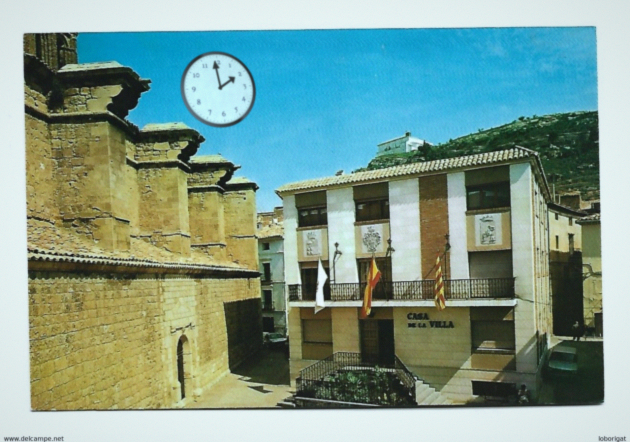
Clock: 1.59
